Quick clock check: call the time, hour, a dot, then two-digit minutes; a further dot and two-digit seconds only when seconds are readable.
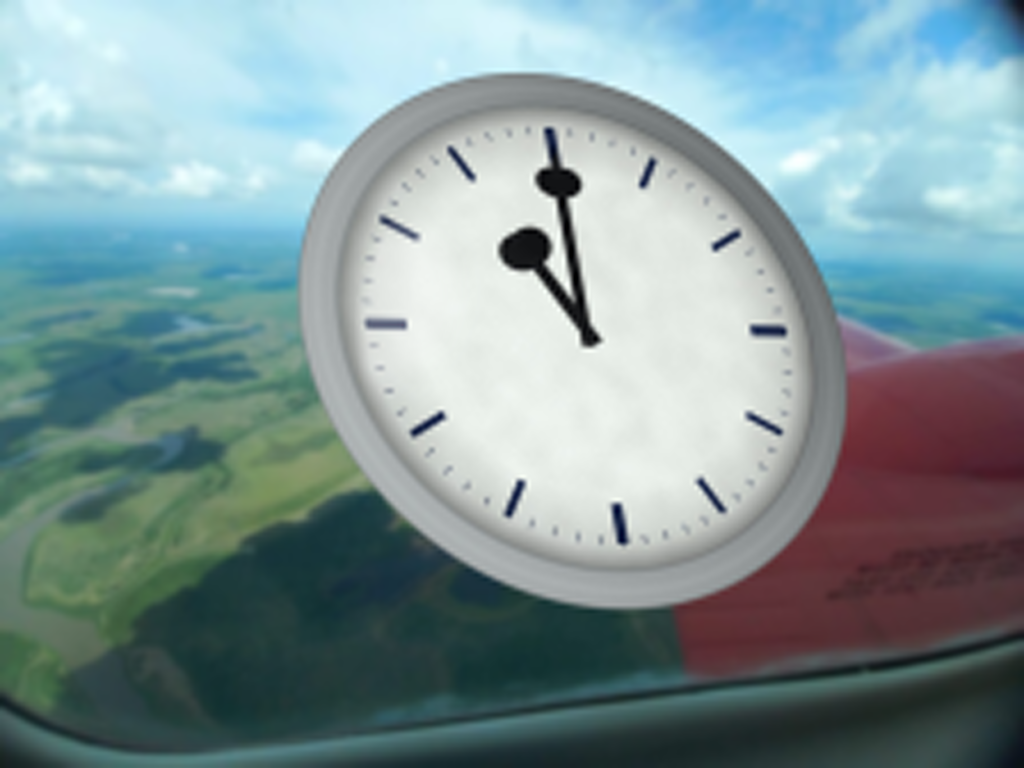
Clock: 11.00
